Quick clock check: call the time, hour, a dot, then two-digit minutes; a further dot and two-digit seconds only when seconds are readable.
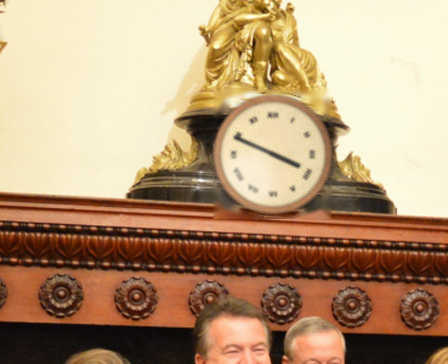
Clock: 3.49
